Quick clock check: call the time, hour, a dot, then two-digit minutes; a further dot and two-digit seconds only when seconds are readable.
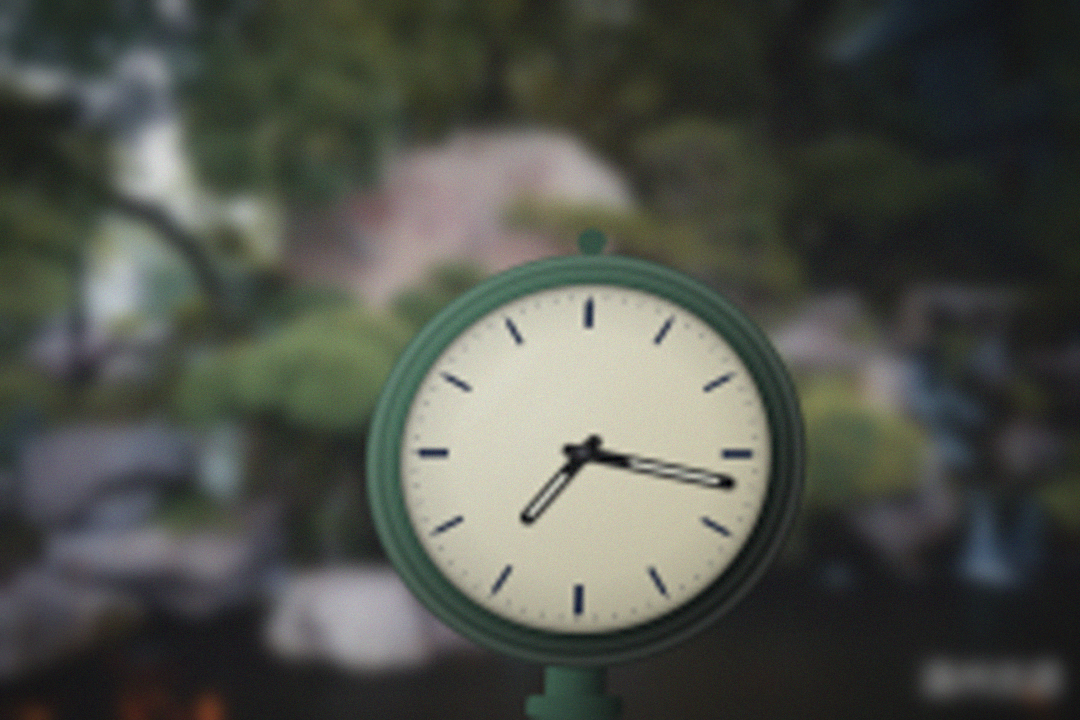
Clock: 7.17
